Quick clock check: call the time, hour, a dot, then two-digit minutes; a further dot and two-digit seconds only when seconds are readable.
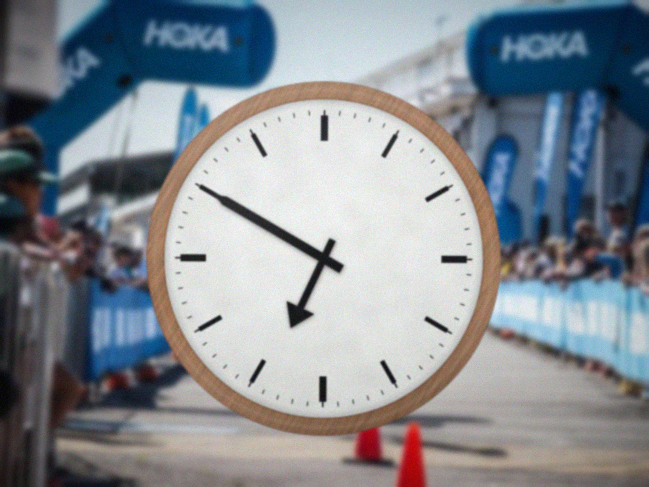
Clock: 6.50
